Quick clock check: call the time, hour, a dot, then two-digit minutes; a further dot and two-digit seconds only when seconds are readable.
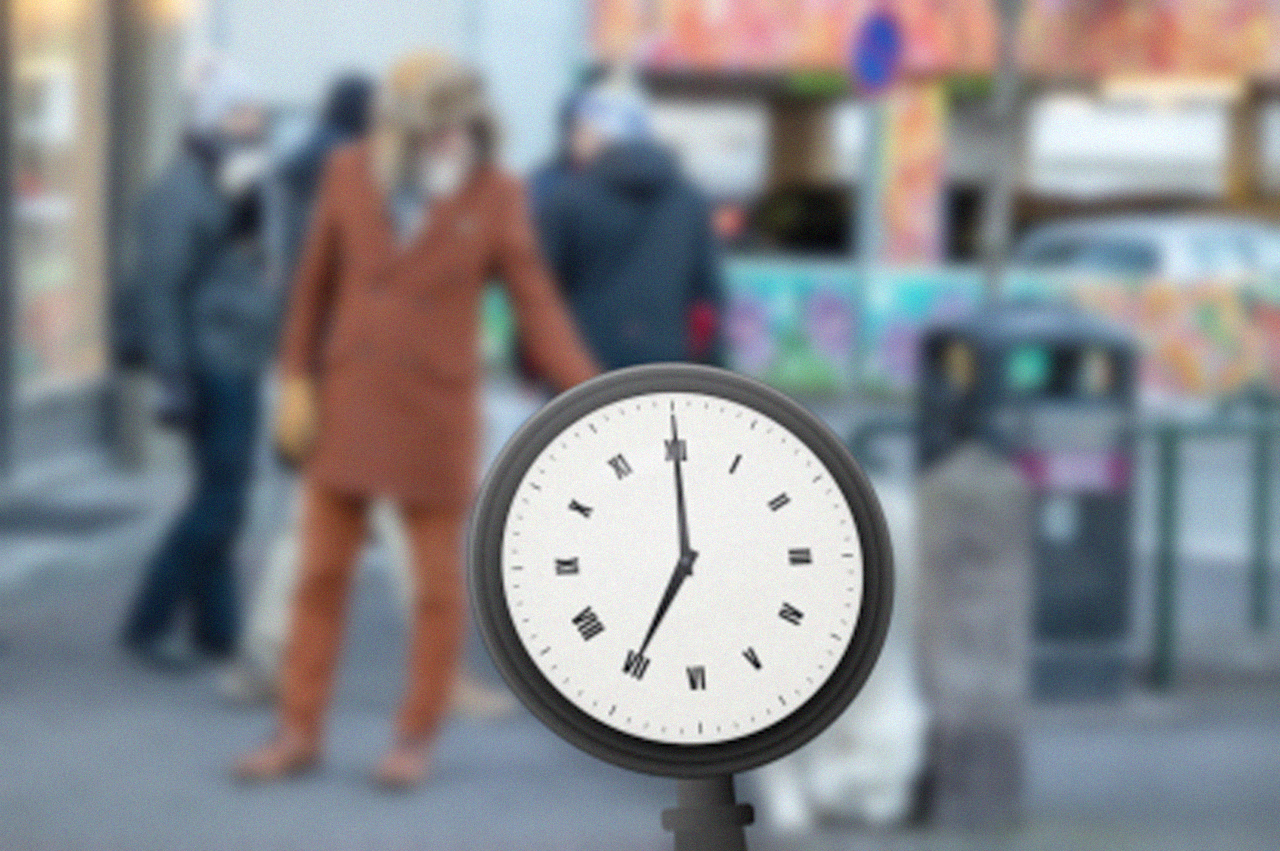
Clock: 7.00
